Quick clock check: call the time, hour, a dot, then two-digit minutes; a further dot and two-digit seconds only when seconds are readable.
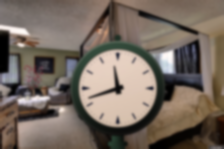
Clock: 11.42
